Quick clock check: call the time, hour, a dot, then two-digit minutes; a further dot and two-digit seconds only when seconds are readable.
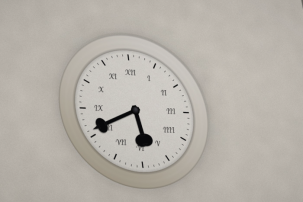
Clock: 5.41
